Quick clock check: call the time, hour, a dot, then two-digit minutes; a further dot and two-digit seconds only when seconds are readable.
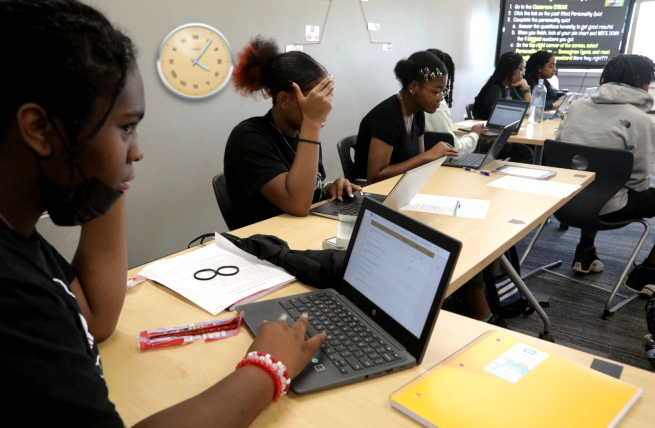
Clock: 4.06
